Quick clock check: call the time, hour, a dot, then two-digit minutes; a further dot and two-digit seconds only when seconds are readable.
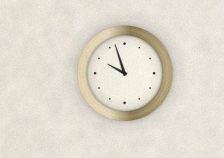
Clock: 9.57
